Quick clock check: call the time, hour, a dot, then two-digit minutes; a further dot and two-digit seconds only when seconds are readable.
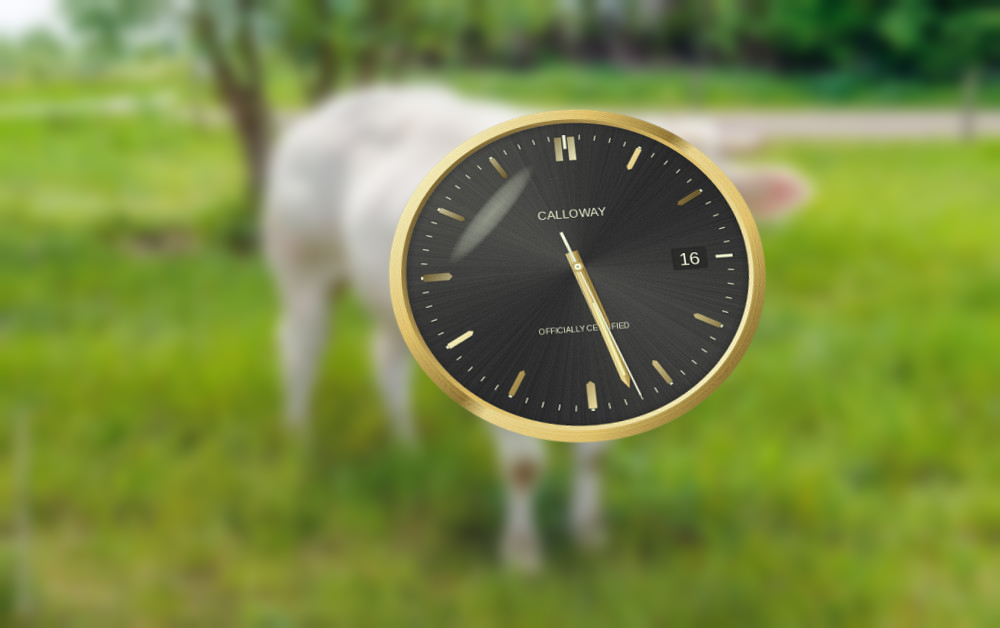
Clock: 5.27.27
